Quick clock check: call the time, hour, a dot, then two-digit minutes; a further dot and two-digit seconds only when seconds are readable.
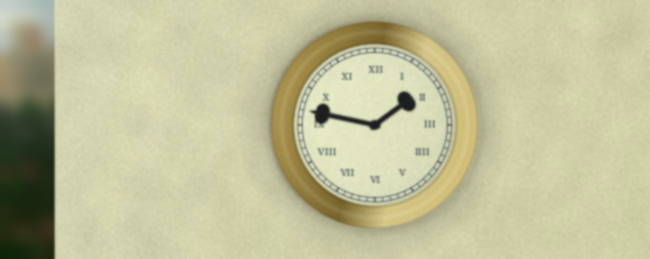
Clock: 1.47
